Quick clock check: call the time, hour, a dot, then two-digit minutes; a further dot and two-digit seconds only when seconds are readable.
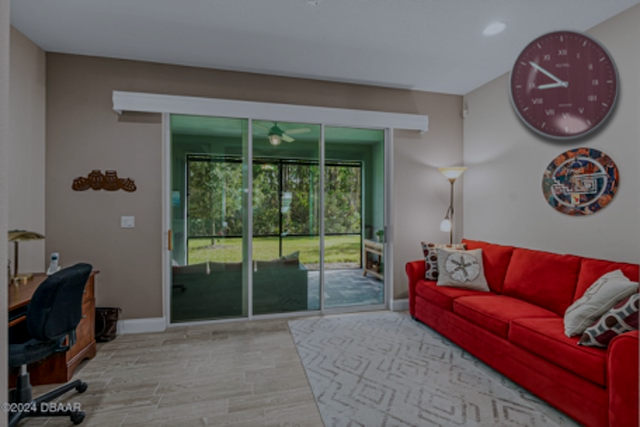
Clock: 8.51
